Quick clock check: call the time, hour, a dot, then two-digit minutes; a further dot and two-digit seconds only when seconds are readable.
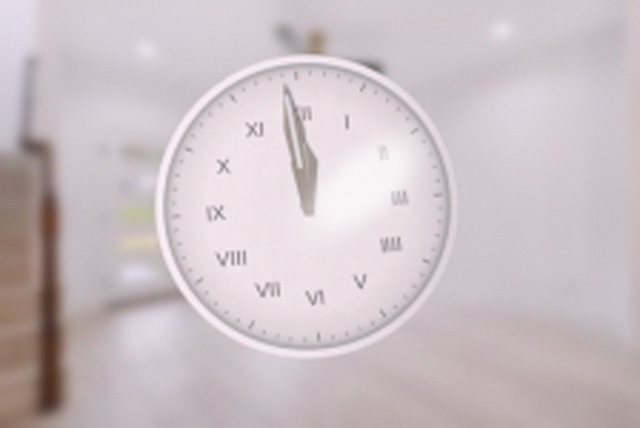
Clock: 11.59
